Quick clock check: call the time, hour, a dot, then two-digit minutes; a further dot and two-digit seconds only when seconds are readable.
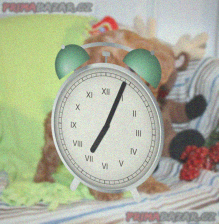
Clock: 7.04
